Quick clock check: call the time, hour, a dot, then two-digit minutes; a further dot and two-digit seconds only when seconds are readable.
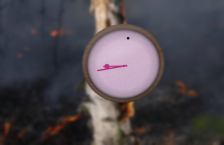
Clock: 8.42
